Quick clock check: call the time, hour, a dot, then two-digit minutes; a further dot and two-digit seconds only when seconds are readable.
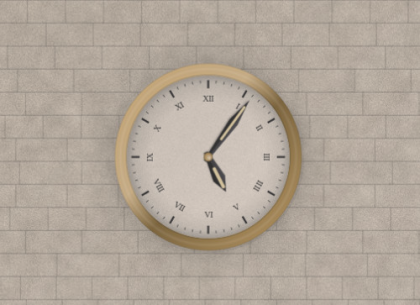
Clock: 5.06
